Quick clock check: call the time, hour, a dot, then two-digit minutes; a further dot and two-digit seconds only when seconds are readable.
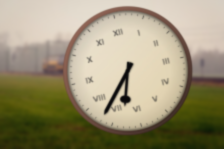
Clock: 6.37
